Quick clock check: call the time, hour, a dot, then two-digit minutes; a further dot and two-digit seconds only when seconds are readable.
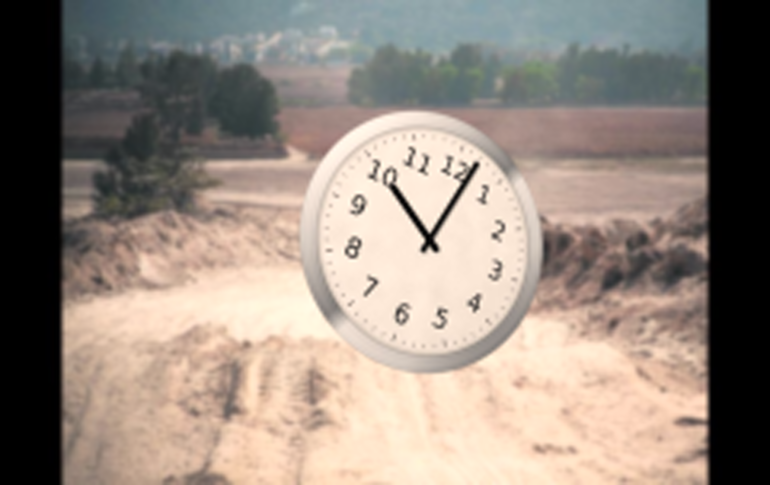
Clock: 10.02
